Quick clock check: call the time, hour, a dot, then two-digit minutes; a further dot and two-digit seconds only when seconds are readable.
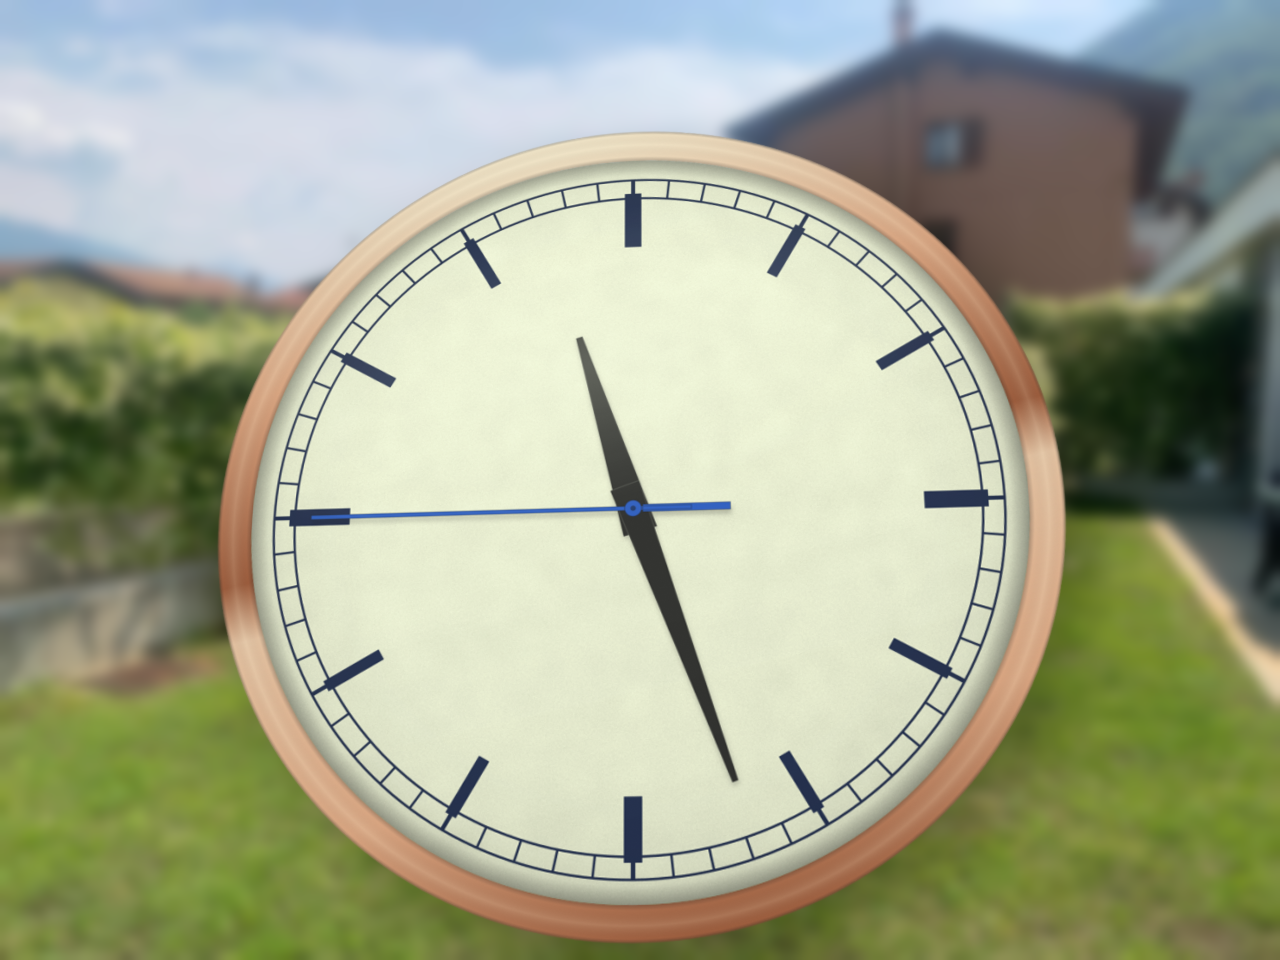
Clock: 11.26.45
